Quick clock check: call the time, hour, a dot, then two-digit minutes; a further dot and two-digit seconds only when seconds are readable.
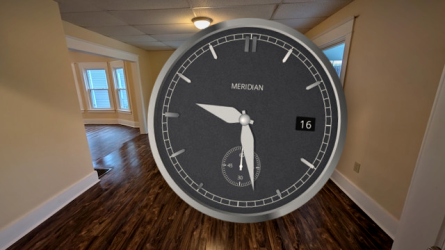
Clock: 9.28
